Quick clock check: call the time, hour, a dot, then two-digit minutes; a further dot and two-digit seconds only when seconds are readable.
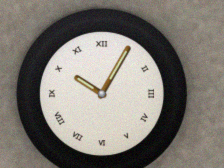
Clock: 10.05
